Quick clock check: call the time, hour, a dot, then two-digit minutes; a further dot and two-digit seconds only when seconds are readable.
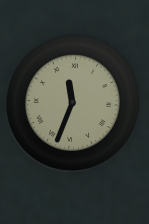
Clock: 11.33
